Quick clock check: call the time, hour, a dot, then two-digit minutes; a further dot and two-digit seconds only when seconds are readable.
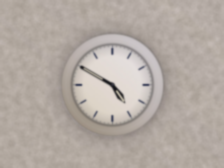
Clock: 4.50
